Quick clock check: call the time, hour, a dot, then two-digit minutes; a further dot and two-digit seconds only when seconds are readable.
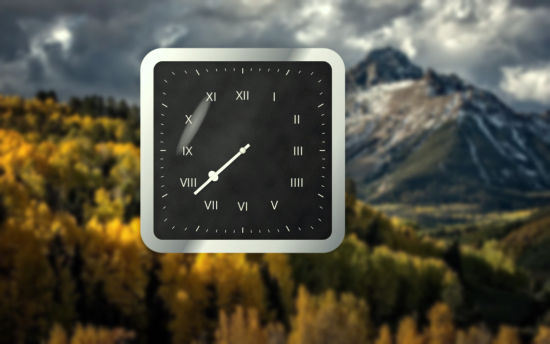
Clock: 7.38
